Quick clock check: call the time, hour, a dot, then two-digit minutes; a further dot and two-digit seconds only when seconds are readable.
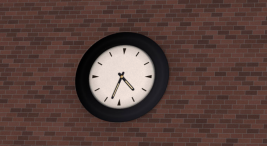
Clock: 4.33
